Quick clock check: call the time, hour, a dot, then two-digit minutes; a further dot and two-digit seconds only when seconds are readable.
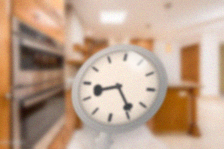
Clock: 8.24
